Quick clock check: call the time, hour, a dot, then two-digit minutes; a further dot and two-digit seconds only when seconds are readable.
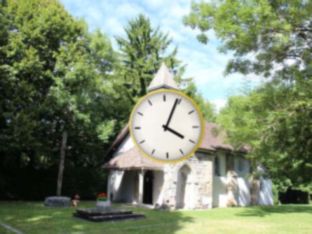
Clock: 4.04
